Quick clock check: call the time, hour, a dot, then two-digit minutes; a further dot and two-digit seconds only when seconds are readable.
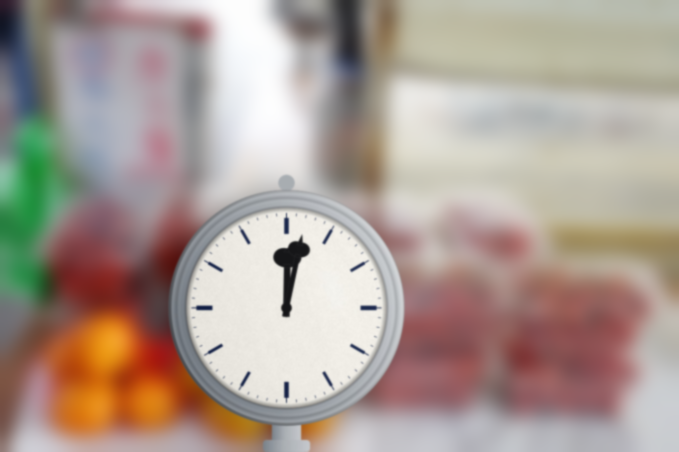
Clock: 12.02
